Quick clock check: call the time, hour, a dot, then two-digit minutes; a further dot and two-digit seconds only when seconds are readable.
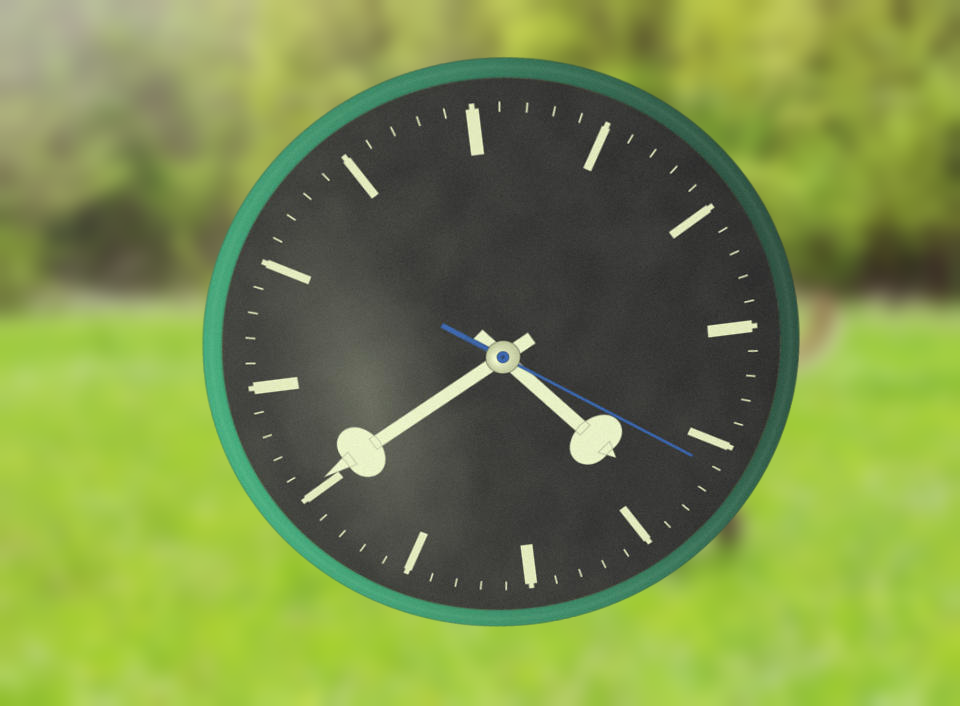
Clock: 4.40.21
